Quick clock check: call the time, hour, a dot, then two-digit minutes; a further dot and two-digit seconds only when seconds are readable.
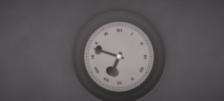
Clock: 6.48
